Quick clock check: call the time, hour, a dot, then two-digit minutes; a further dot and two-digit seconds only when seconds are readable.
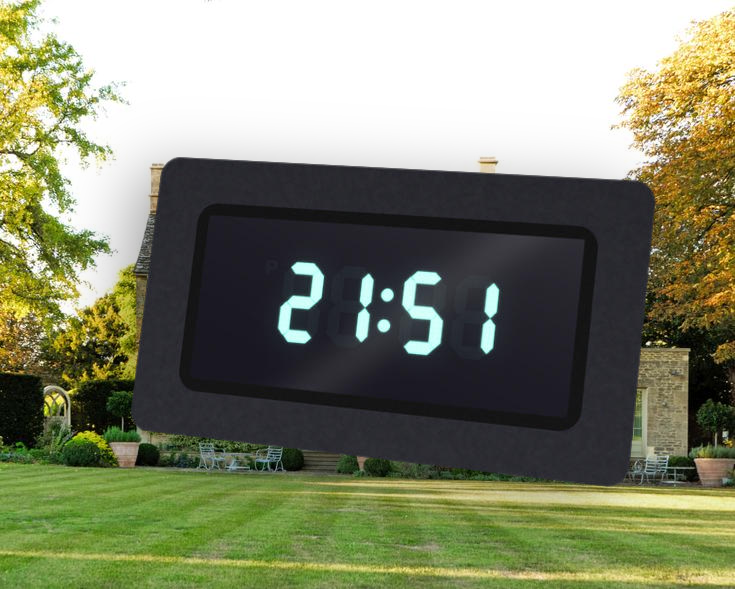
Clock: 21.51
